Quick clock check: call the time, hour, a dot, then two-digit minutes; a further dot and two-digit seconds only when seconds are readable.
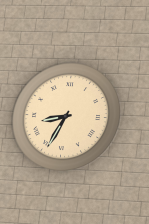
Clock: 8.34
